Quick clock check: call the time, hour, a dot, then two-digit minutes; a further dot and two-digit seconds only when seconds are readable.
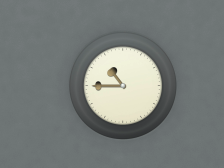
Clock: 10.45
